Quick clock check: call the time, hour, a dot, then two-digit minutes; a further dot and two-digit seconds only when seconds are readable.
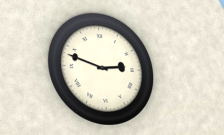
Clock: 2.48
